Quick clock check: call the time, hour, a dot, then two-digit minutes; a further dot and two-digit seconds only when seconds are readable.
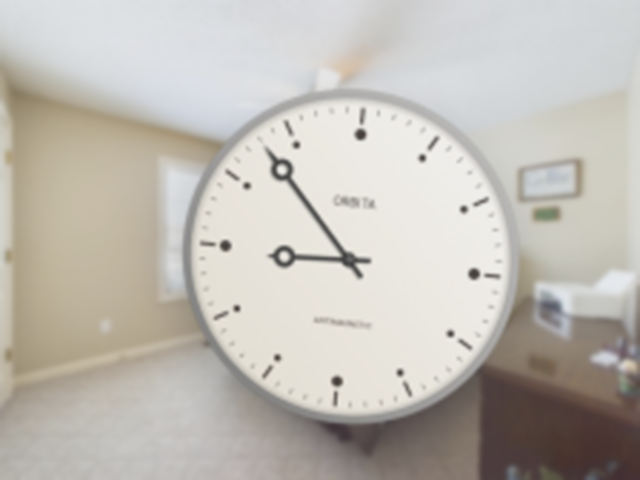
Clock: 8.53
